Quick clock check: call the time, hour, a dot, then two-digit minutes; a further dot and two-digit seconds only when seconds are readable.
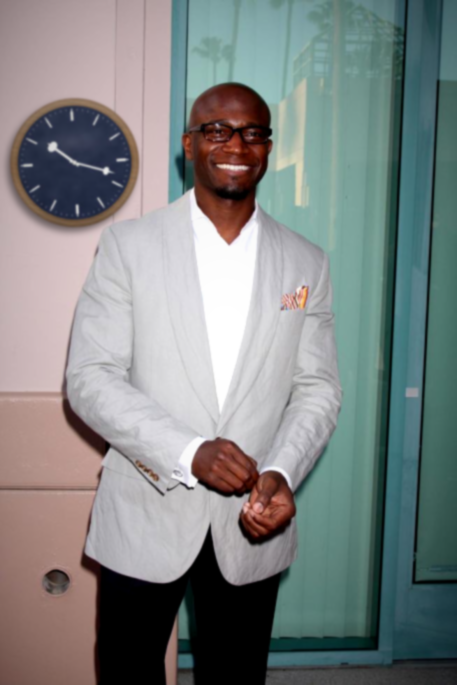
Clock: 10.18
